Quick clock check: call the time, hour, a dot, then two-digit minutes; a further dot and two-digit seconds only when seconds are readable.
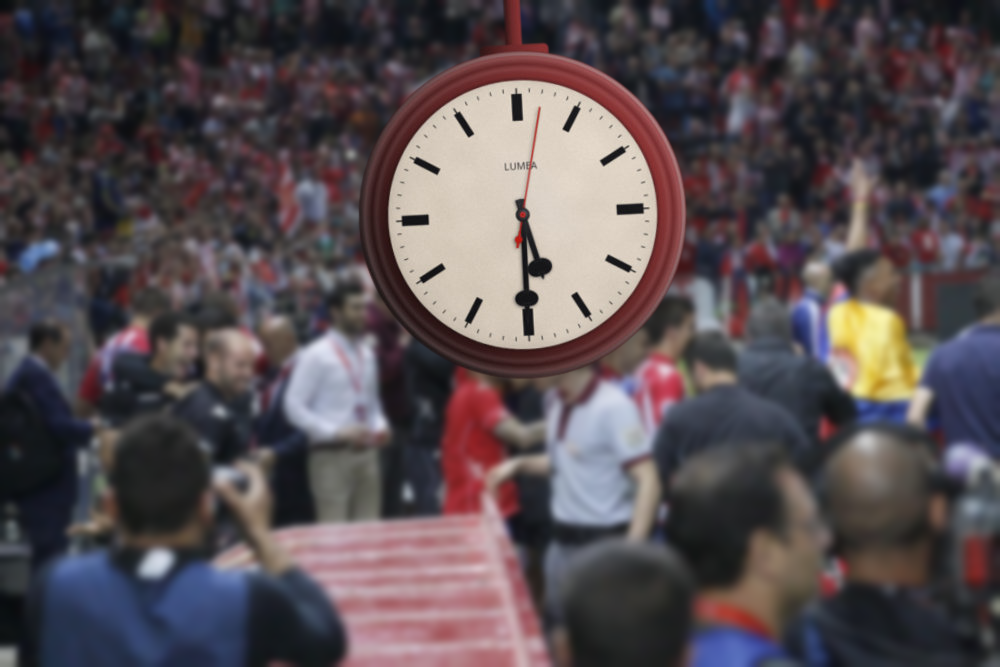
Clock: 5.30.02
